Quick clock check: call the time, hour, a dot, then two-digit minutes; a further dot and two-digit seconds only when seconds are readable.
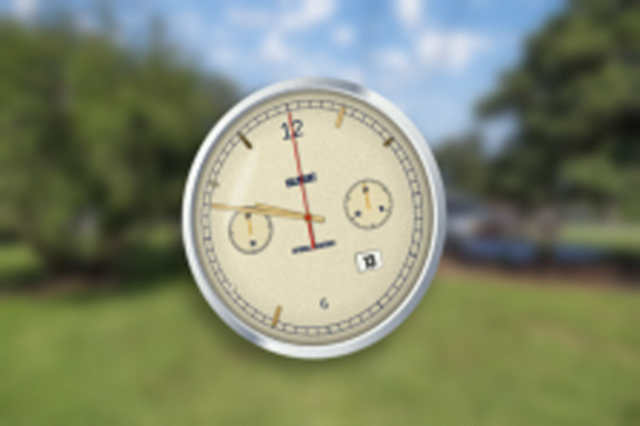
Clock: 9.48
